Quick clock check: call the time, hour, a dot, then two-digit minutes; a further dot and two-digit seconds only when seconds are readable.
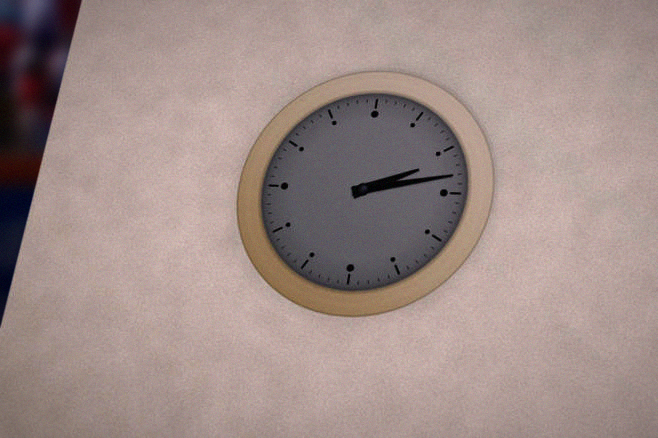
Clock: 2.13
